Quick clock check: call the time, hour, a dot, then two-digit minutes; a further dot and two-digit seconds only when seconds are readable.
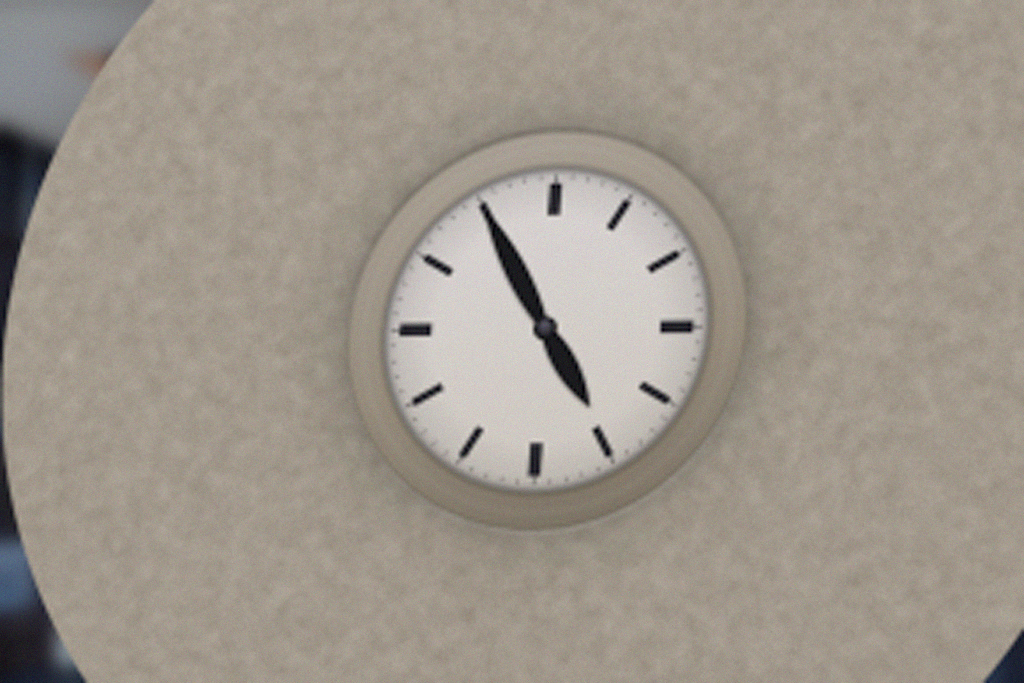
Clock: 4.55
